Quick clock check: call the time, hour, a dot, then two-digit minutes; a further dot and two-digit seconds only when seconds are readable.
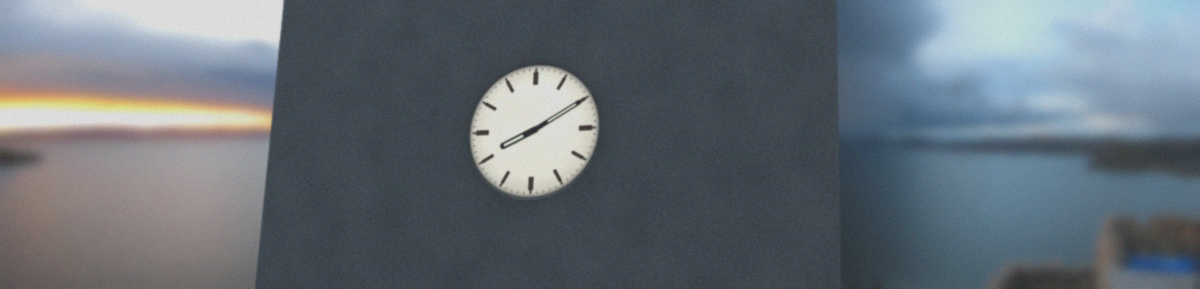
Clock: 8.10
